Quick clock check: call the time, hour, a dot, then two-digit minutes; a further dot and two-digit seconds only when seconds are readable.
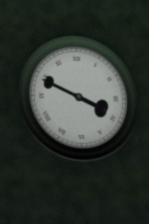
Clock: 3.49
